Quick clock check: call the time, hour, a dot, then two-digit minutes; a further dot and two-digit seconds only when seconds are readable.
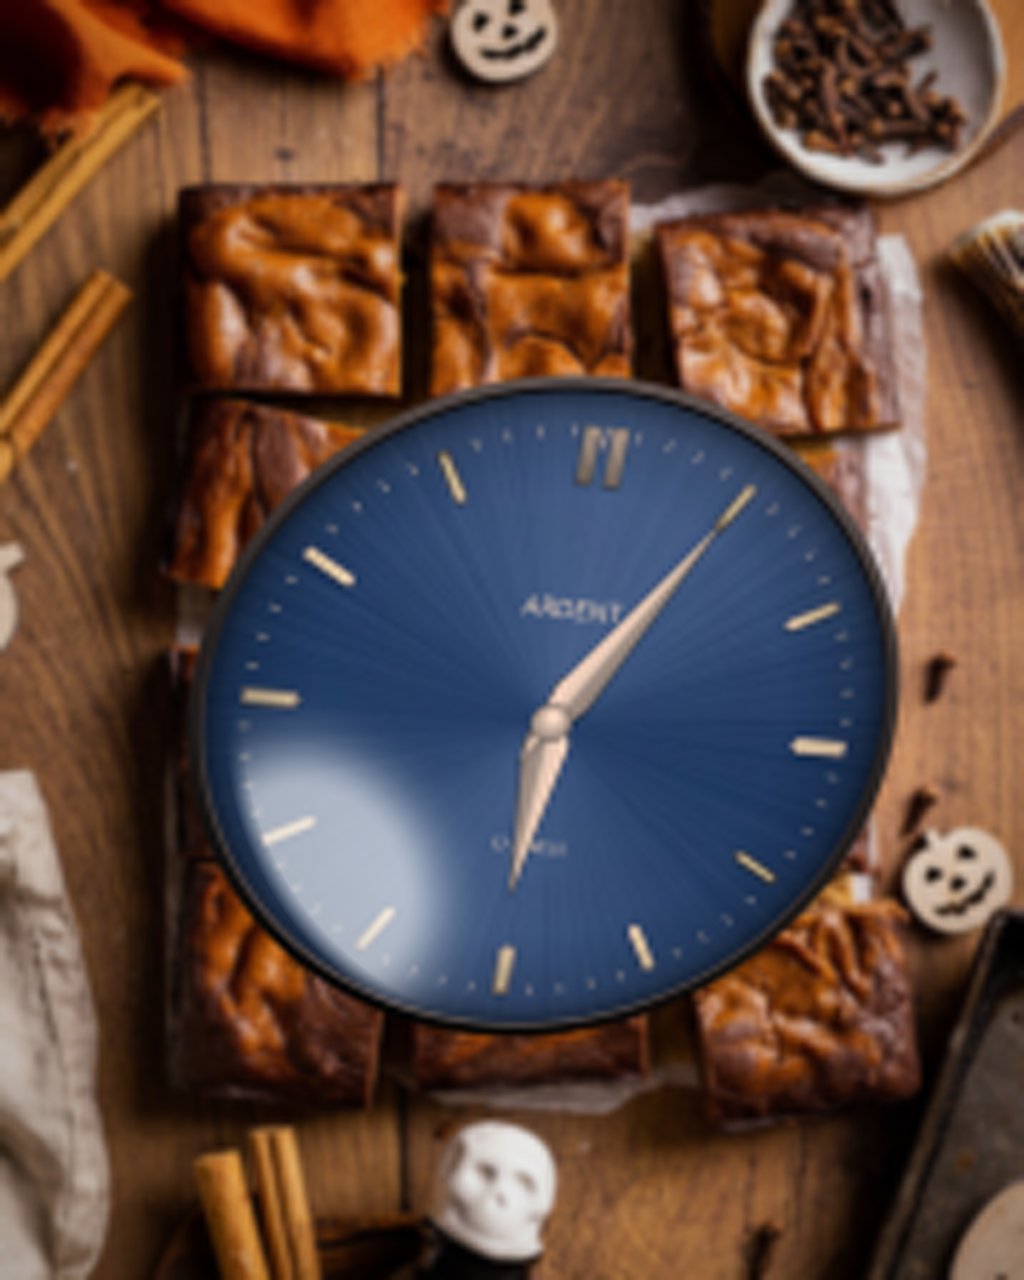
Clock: 6.05
